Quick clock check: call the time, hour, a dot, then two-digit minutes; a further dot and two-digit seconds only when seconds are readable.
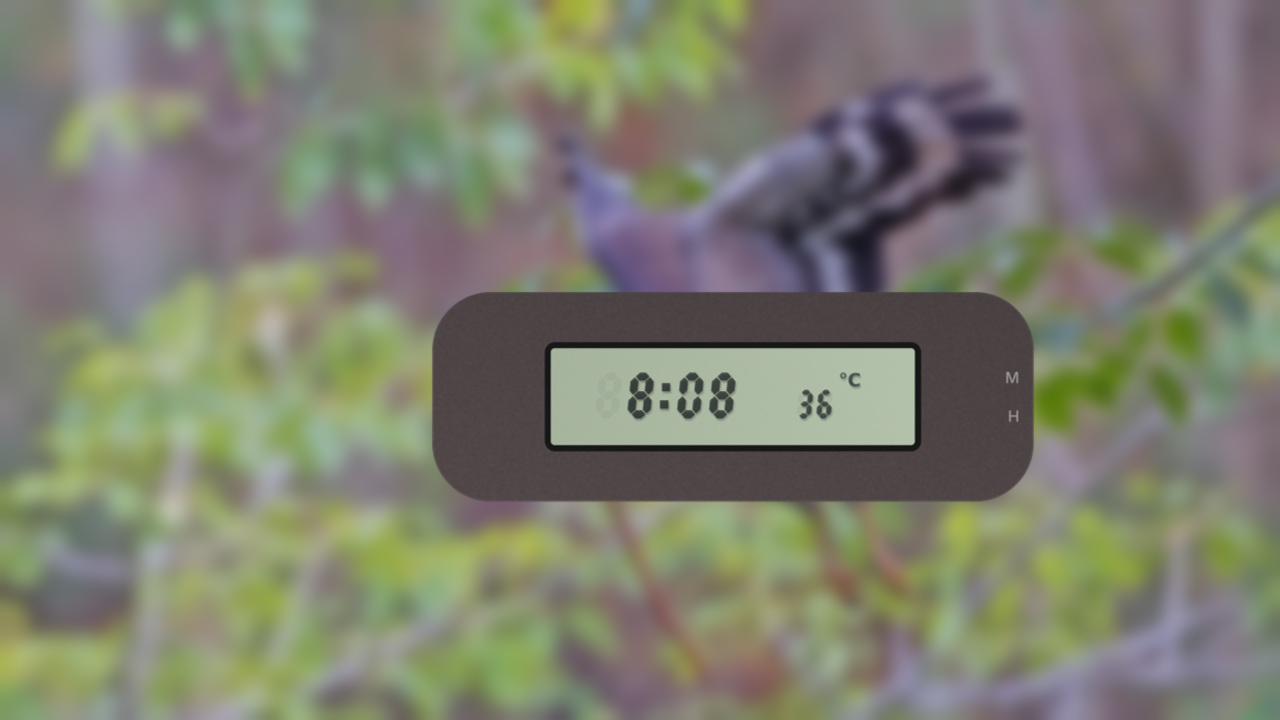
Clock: 8.08
